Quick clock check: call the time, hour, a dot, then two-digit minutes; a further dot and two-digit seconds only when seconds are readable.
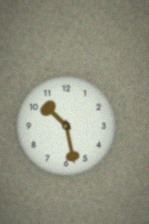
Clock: 10.28
